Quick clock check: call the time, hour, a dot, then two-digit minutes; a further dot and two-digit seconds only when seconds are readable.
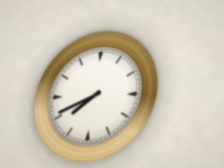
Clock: 7.41
